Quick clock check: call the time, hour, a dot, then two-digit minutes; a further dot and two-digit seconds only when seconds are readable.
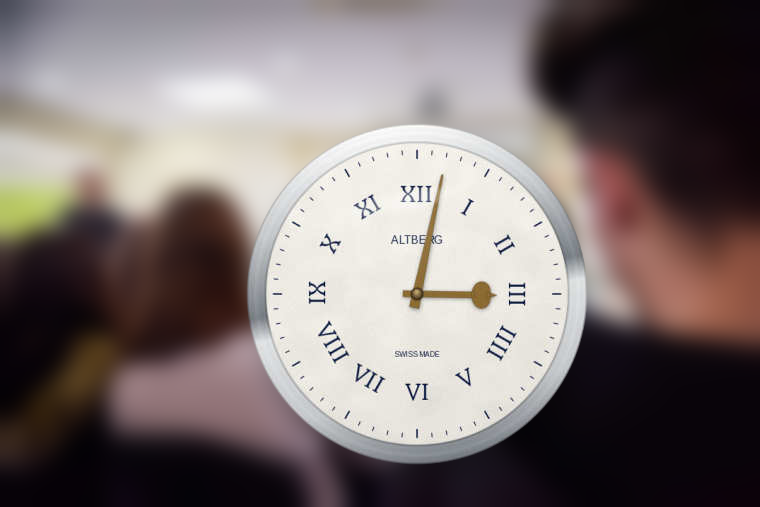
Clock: 3.02
